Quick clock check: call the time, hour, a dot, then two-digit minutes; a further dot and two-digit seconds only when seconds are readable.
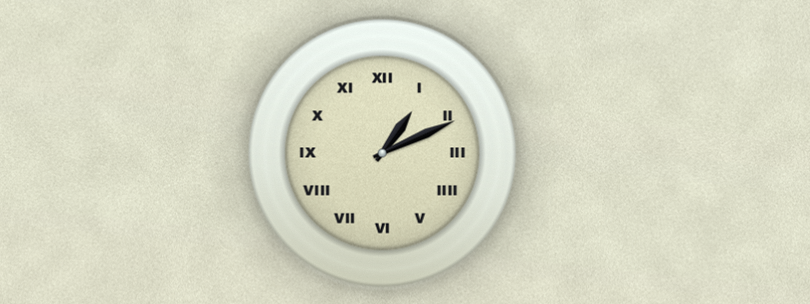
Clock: 1.11
